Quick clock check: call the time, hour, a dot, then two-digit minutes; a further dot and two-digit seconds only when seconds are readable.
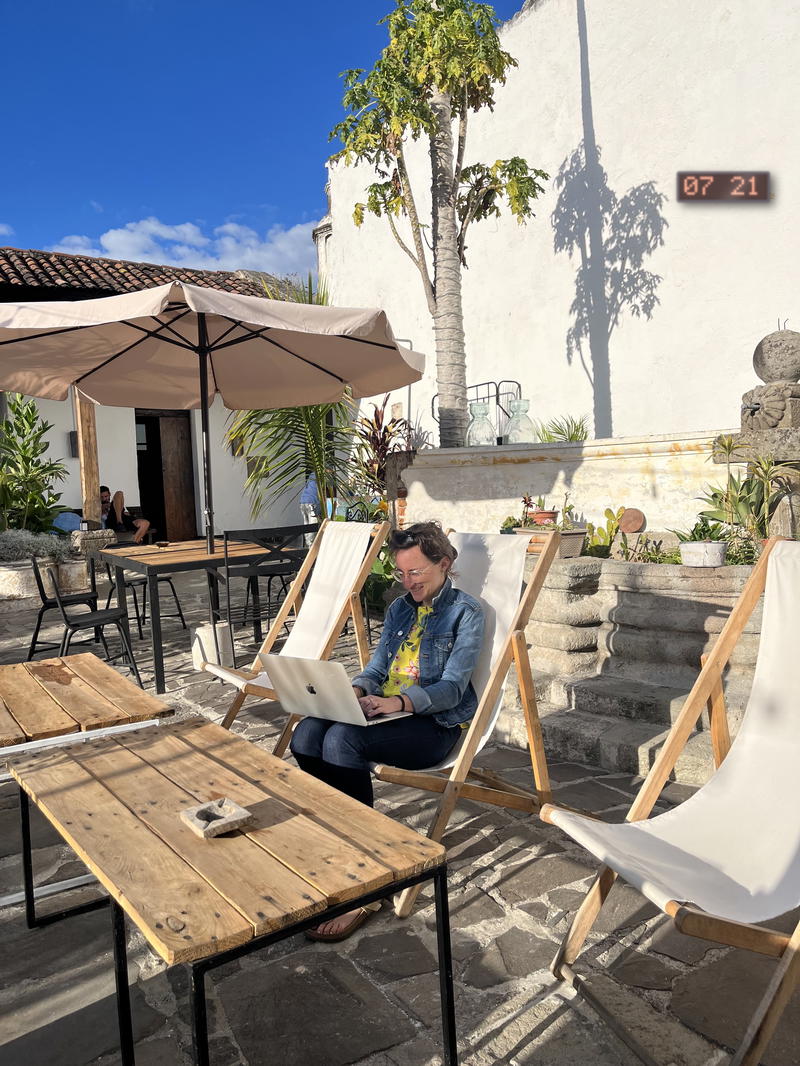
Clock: 7.21
